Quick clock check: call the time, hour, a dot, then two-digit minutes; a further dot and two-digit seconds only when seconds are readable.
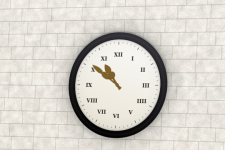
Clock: 10.51
